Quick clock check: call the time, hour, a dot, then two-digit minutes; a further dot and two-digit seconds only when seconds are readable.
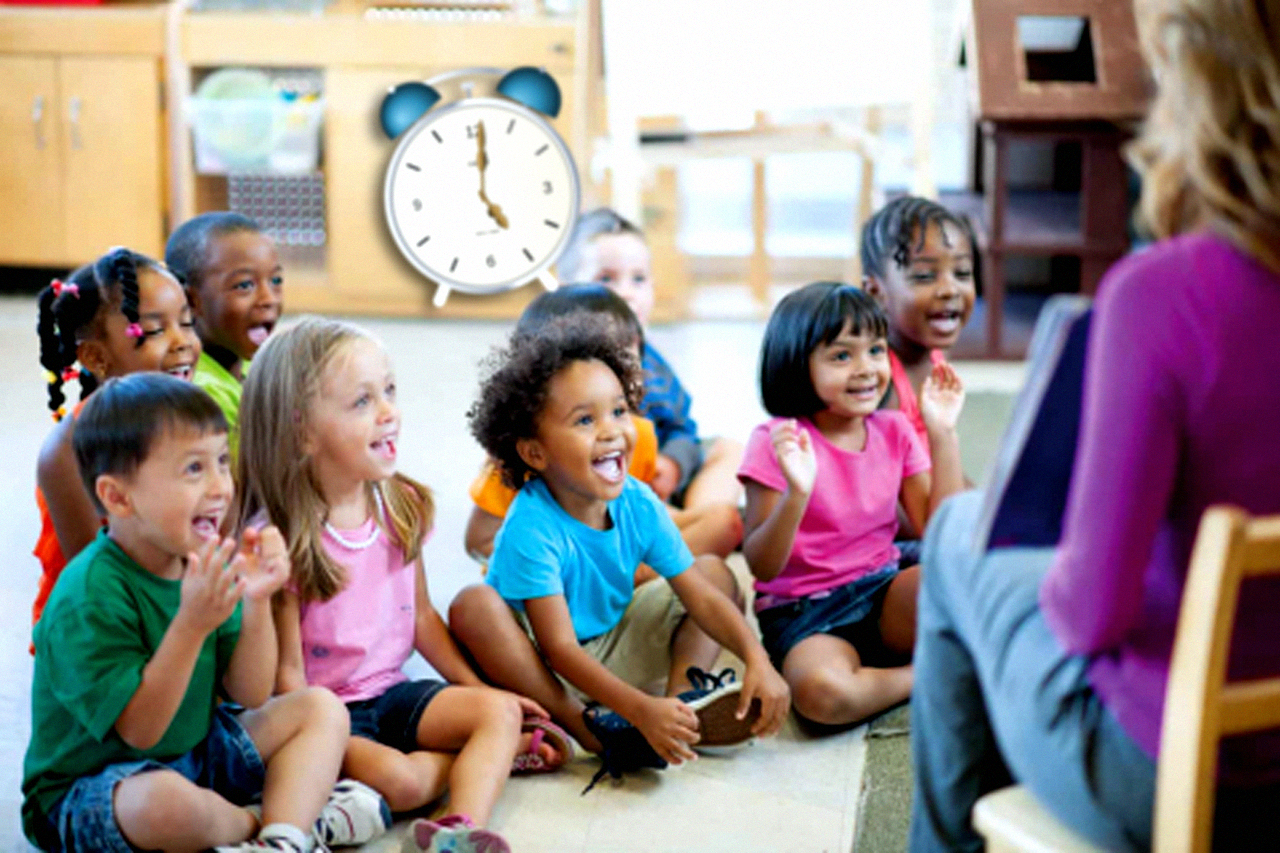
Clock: 5.01
